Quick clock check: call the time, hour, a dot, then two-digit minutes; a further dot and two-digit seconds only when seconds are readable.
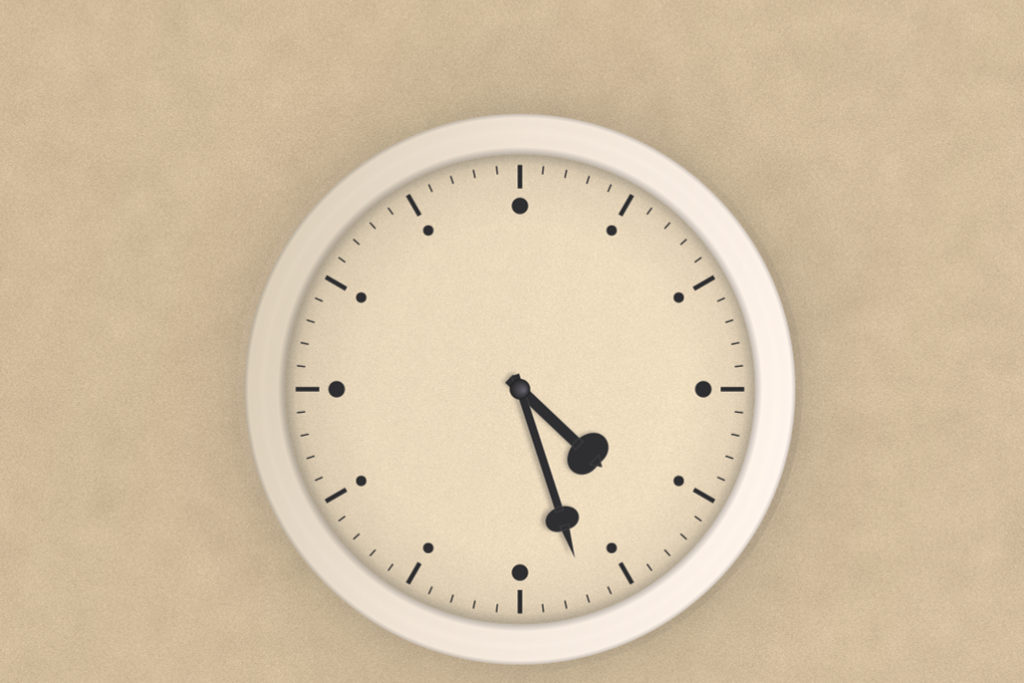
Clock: 4.27
